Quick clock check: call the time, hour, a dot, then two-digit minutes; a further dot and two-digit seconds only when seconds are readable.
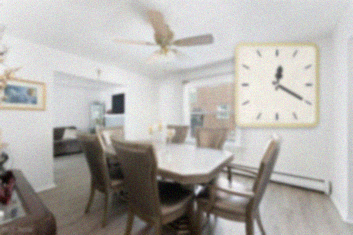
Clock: 12.20
